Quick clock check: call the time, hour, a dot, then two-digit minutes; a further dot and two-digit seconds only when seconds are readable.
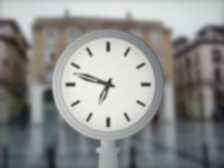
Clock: 6.48
